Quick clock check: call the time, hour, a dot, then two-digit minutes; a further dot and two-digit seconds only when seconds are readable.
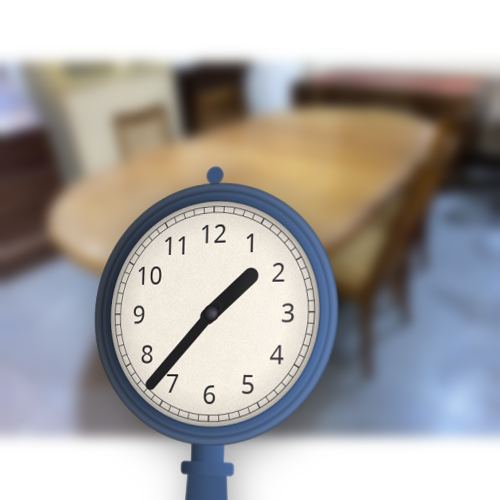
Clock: 1.37
